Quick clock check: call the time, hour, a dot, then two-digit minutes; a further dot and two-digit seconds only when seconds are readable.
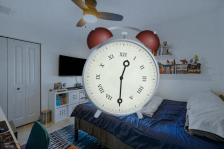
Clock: 12.30
